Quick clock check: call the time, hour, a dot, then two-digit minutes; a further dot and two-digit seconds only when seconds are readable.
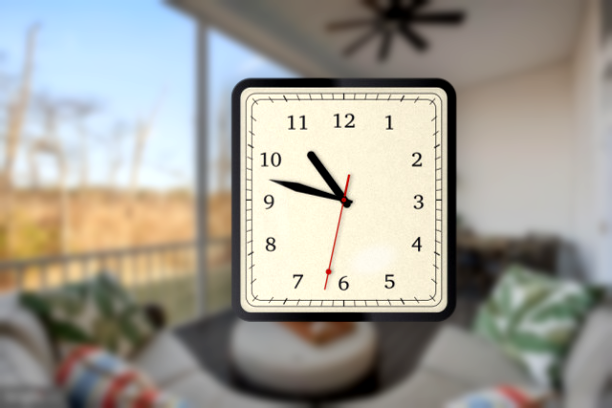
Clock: 10.47.32
